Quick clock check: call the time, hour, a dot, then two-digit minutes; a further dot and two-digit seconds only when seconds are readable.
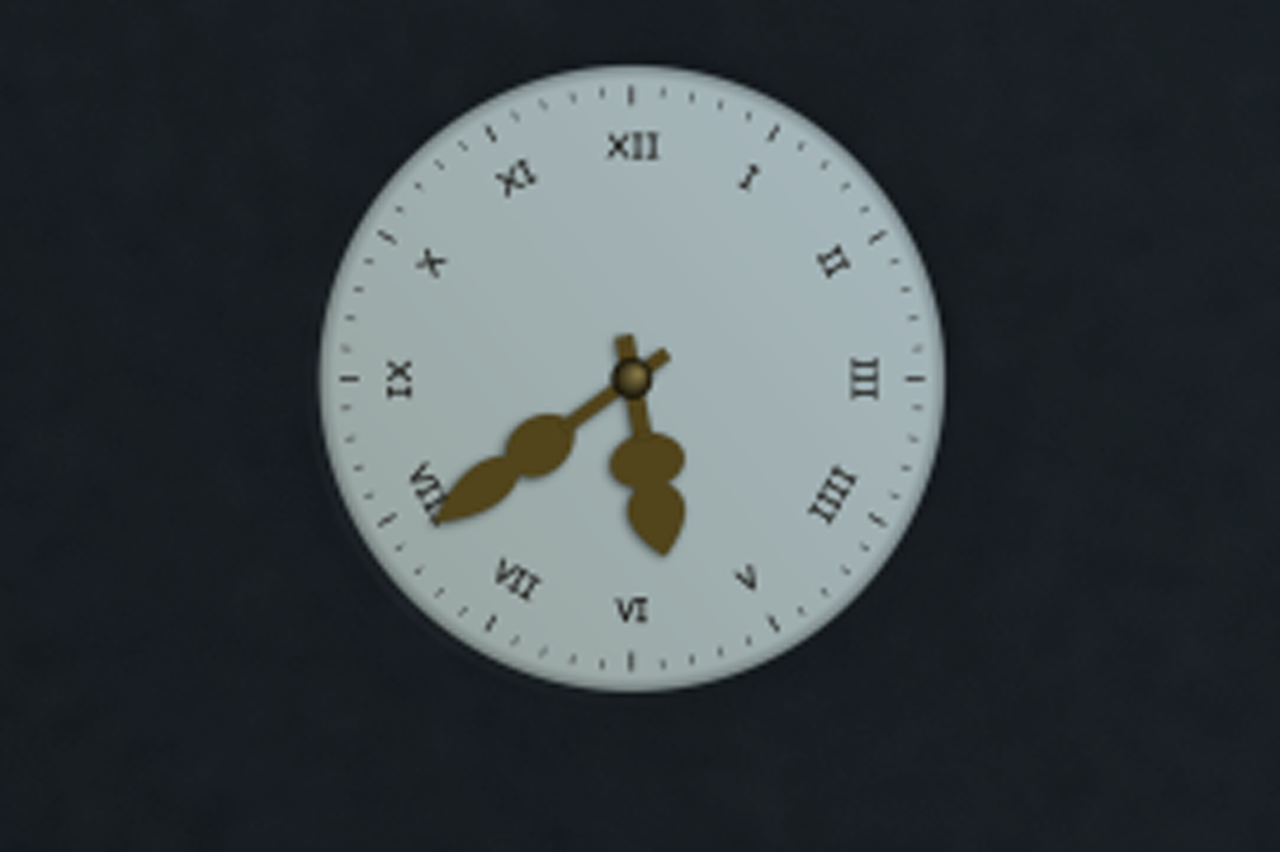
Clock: 5.39
